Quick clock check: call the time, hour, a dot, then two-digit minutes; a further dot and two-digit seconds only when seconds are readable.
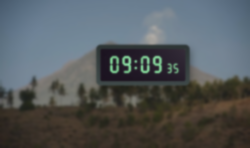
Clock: 9.09
